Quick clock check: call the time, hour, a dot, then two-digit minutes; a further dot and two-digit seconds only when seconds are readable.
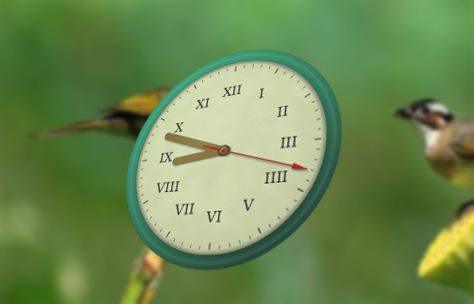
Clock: 8.48.18
